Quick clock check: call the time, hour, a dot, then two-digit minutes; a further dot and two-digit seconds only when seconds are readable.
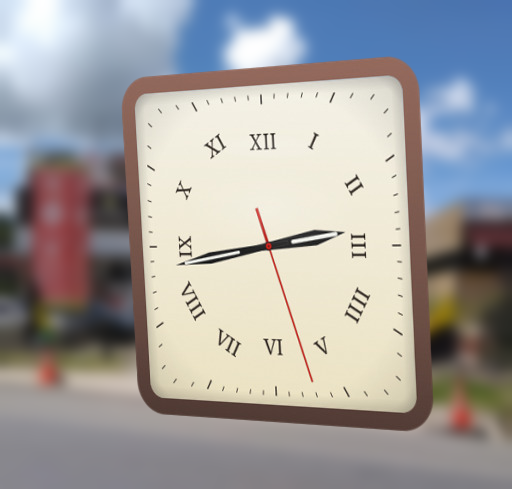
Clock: 2.43.27
